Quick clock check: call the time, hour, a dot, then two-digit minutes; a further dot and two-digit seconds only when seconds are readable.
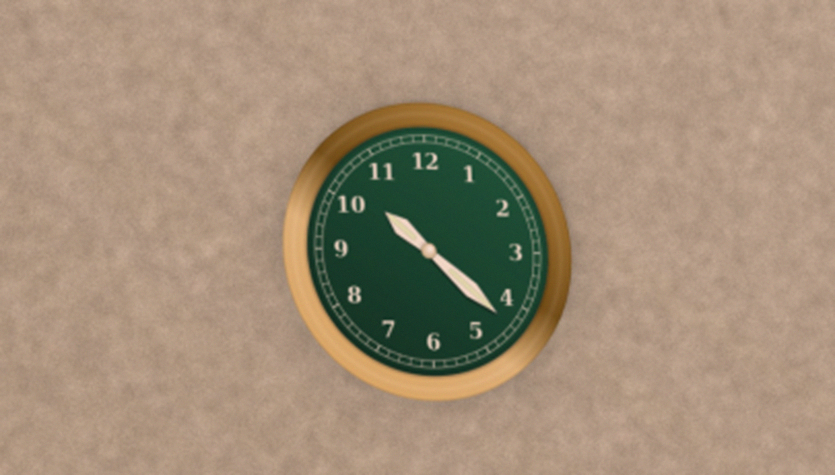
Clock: 10.22
